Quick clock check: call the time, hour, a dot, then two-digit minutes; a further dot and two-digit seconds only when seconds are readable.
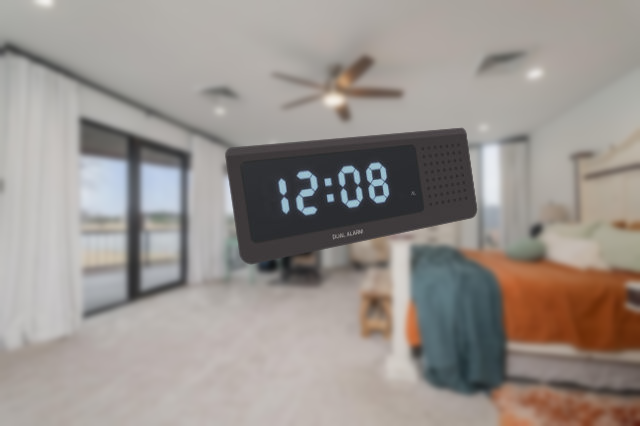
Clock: 12.08
